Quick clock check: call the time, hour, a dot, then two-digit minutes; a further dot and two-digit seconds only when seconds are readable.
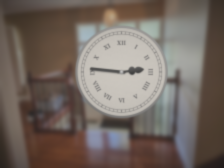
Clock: 2.46
